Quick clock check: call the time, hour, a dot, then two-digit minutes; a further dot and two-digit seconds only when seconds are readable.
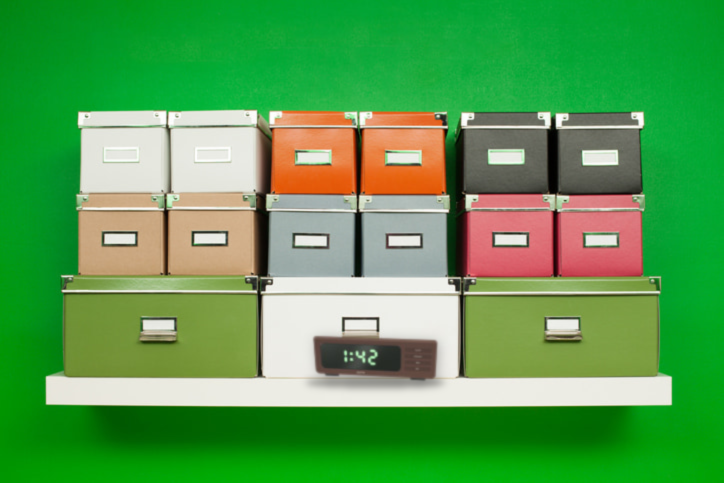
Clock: 1.42
